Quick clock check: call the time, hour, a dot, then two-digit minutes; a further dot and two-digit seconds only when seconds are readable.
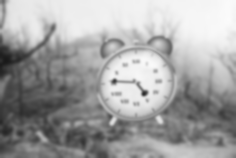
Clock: 4.46
